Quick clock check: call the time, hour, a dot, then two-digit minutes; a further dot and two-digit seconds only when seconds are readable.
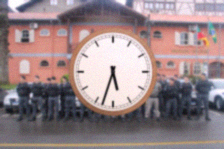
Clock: 5.33
